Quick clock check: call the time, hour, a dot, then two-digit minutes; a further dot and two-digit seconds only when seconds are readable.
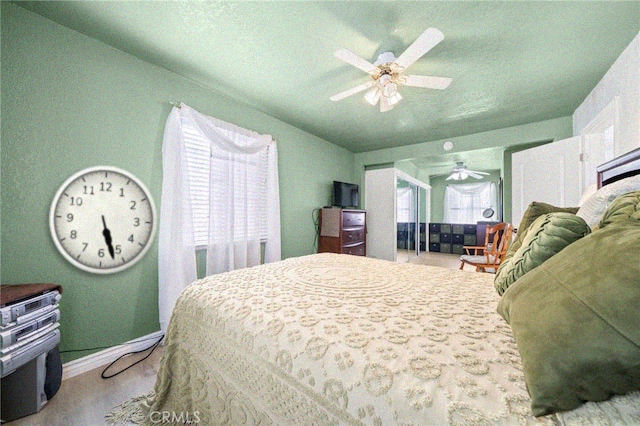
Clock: 5.27
